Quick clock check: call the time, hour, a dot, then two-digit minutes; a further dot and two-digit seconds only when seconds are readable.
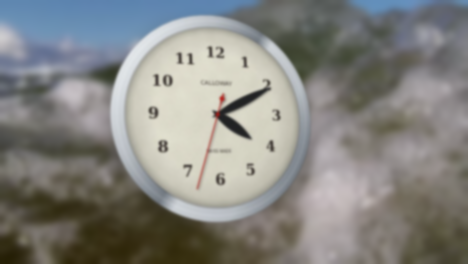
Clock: 4.10.33
